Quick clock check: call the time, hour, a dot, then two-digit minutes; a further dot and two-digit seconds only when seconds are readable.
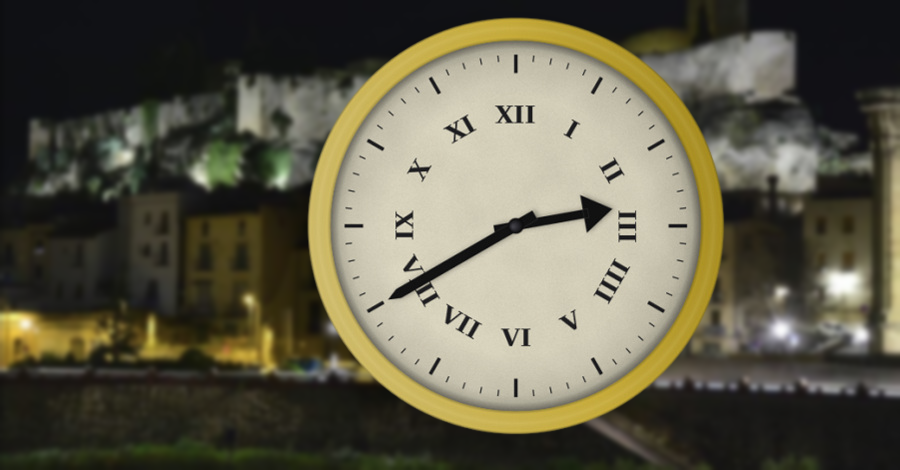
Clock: 2.40
